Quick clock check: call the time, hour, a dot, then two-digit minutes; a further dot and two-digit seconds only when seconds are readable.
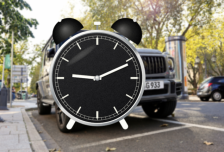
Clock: 9.11
